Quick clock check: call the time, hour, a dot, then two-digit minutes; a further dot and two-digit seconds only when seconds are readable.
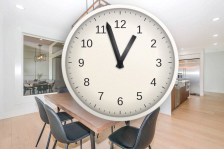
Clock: 12.57
